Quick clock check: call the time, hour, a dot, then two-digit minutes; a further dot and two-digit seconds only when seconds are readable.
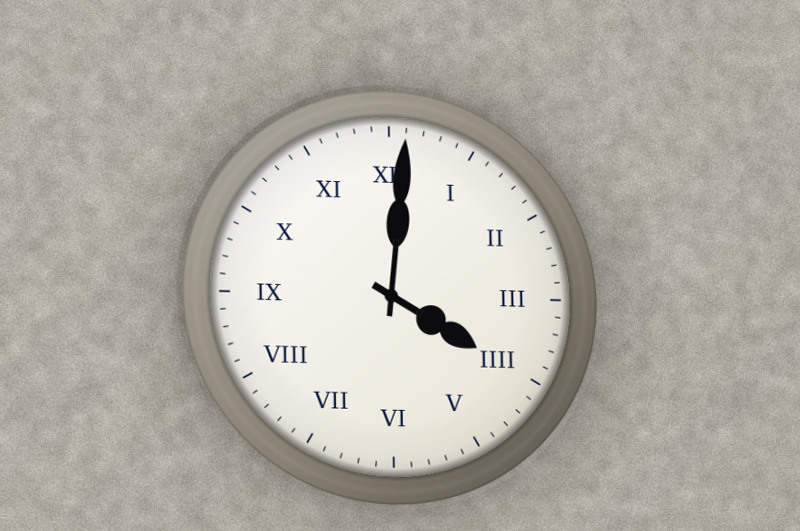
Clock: 4.01
